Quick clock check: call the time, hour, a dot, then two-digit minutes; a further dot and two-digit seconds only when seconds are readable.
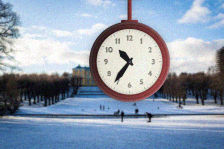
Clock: 10.36
